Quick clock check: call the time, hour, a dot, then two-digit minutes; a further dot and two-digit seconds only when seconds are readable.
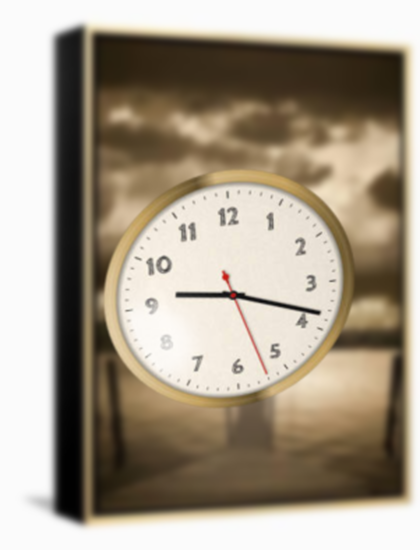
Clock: 9.18.27
